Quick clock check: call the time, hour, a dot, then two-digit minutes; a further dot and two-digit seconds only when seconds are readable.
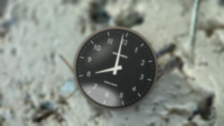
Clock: 7.59
